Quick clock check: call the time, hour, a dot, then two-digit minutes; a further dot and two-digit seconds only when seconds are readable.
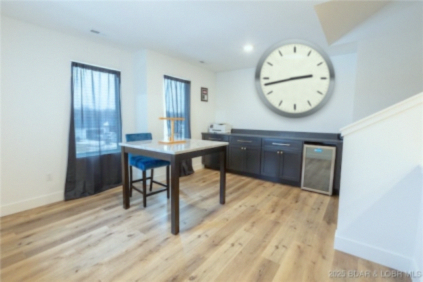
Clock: 2.43
